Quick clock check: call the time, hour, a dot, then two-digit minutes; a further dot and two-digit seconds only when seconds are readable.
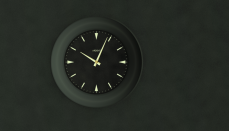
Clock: 10.04
